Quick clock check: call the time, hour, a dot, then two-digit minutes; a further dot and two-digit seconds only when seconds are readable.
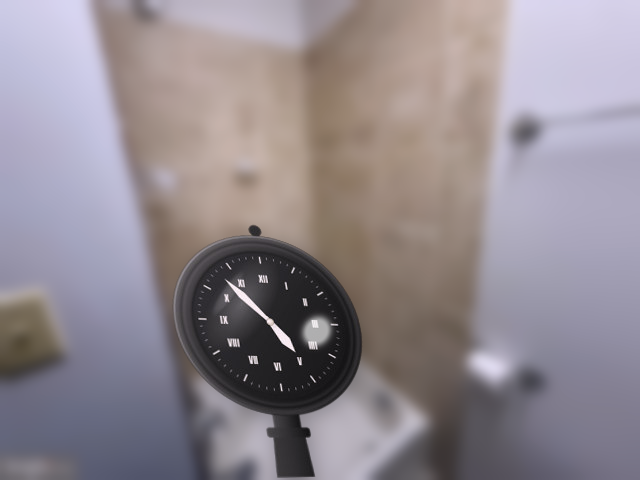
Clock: 4.53
